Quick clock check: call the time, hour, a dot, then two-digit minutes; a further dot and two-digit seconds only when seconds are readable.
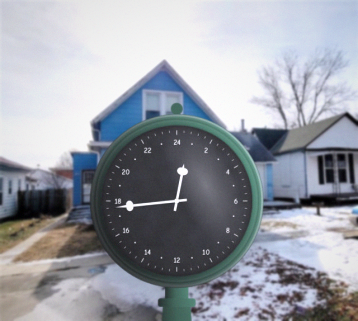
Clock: 0.44
